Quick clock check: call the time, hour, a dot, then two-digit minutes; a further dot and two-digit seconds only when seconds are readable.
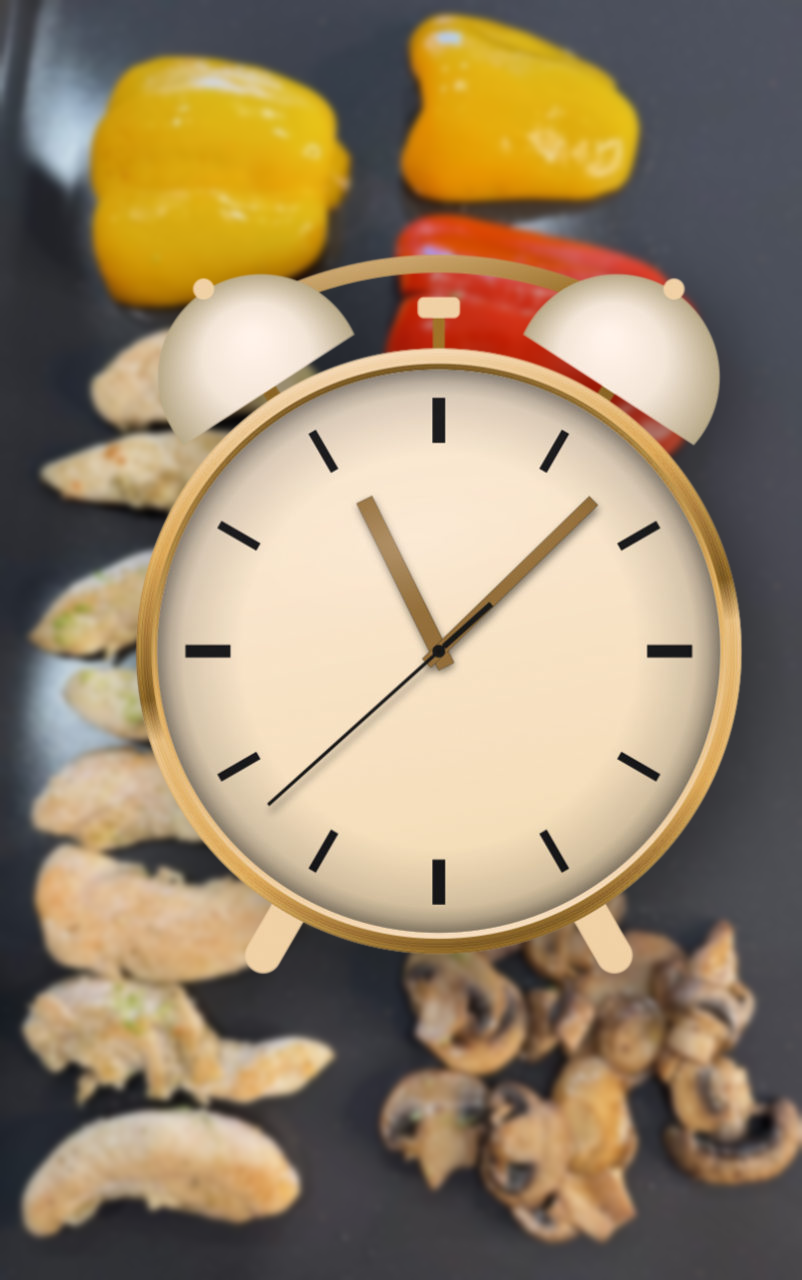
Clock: 11.07.38
